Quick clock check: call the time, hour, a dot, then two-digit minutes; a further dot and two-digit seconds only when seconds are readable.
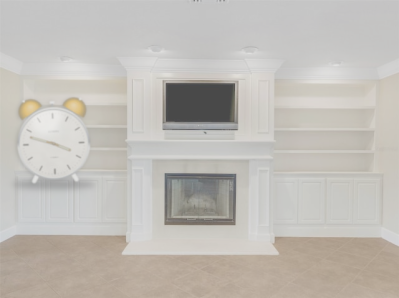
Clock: 3.48
